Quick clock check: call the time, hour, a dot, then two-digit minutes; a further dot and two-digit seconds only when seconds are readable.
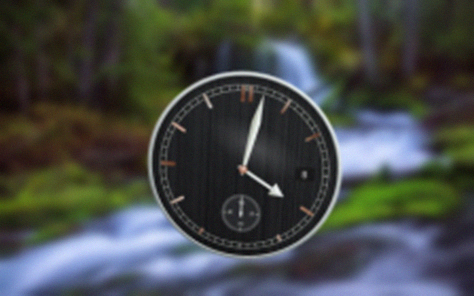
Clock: 4.02
